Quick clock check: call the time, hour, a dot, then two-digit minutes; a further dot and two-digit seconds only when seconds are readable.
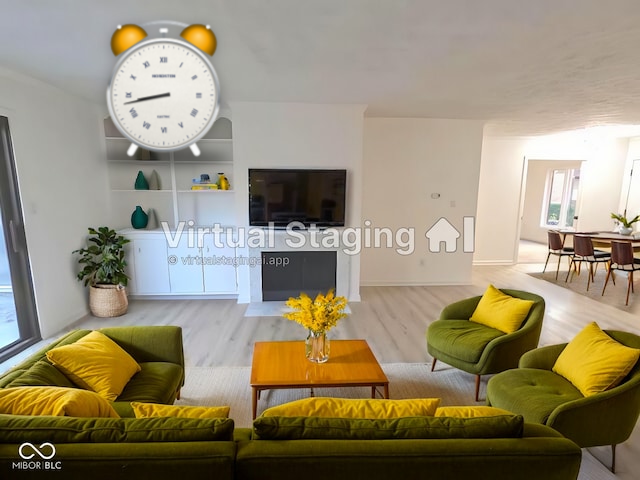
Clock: 8.43
